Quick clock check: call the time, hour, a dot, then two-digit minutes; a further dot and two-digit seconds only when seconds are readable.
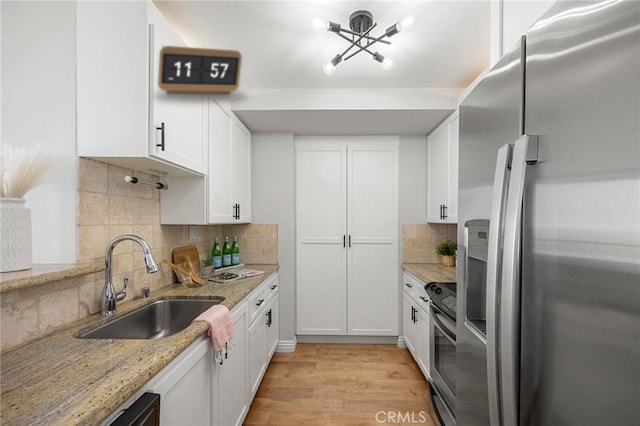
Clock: 11.57
